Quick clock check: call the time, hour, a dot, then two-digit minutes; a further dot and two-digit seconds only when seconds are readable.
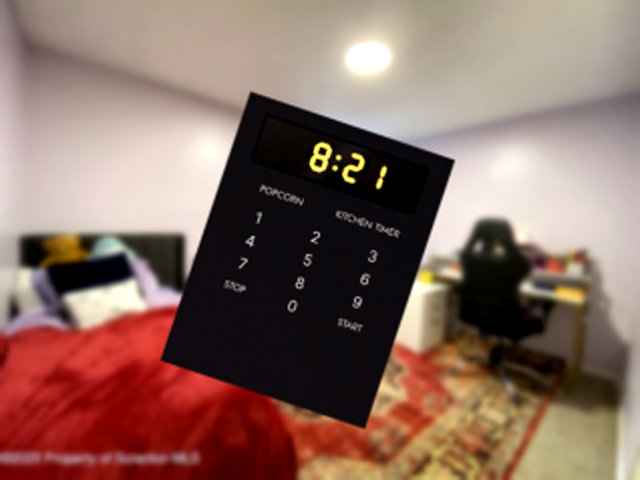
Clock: 8.21
